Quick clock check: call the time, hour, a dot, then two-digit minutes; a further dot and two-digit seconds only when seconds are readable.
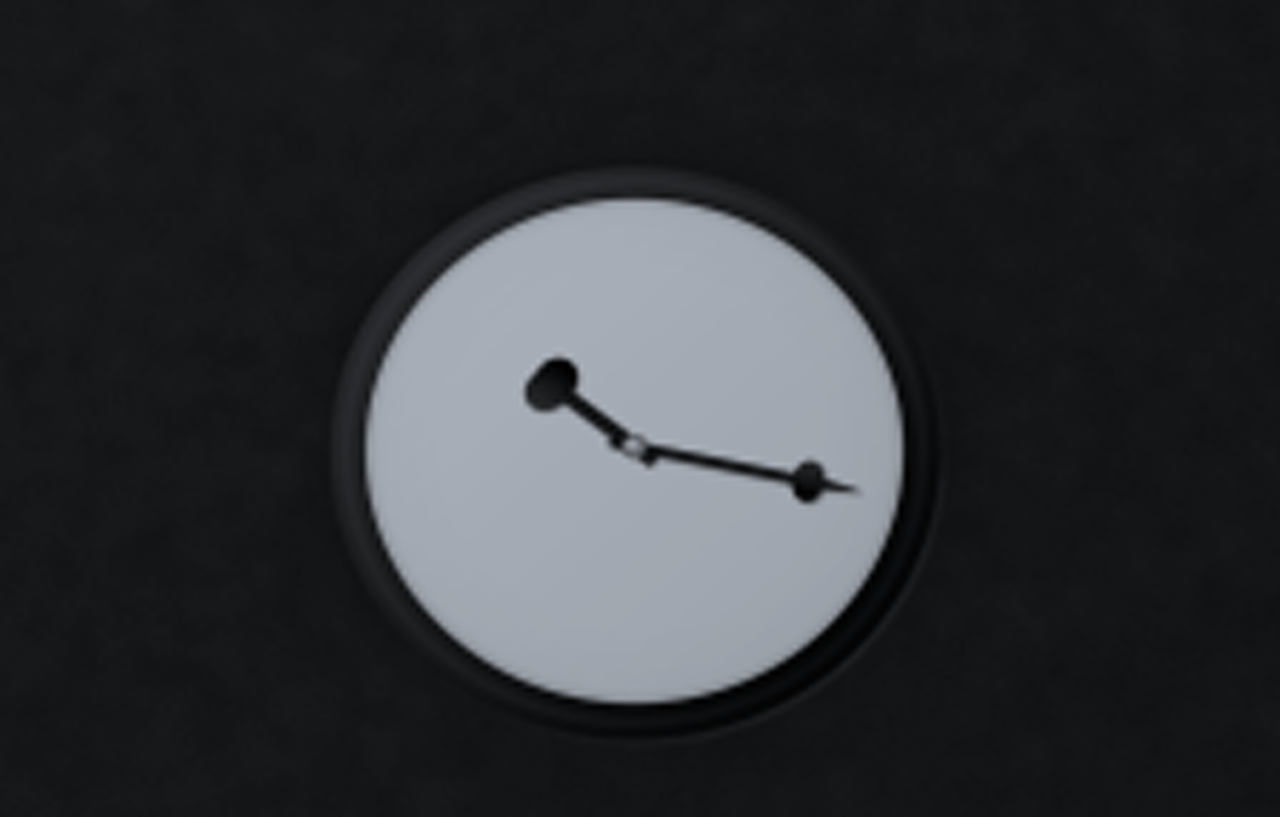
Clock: 10.17
